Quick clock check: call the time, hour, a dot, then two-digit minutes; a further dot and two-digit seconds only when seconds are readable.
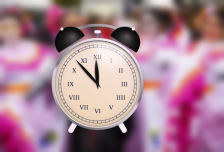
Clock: 11.53
